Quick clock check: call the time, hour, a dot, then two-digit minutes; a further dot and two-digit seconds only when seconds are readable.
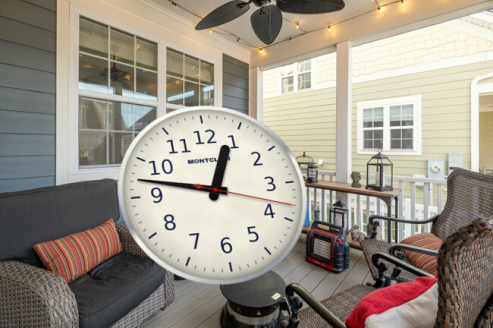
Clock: 12.47.18
